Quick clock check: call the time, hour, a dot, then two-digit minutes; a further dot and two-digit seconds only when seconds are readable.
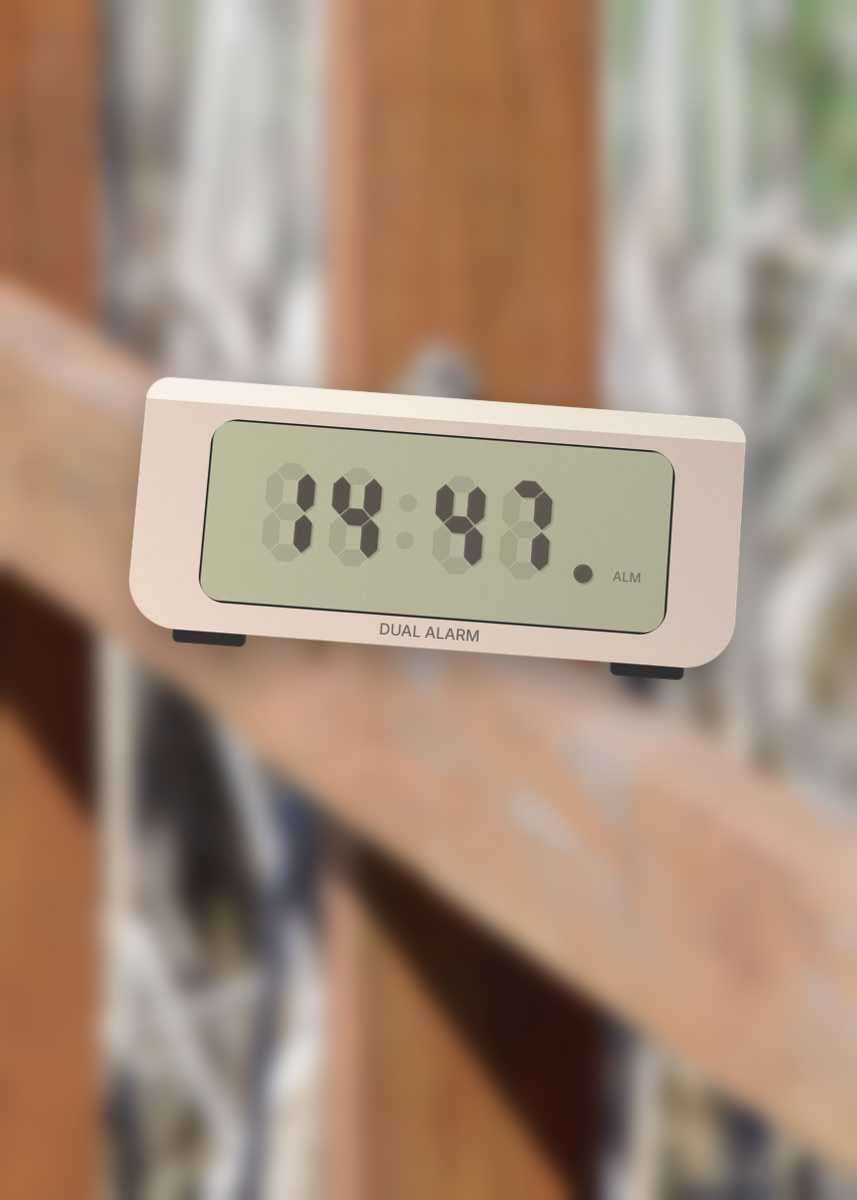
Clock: 14.47
